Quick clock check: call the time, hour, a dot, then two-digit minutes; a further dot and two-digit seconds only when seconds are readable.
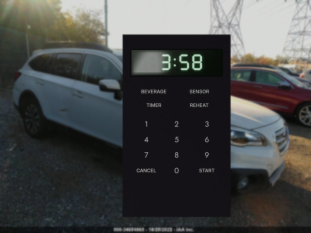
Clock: 3.58
